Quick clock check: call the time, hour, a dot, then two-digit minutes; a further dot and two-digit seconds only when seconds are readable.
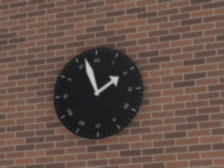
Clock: 1.57
